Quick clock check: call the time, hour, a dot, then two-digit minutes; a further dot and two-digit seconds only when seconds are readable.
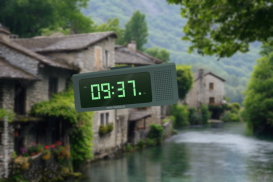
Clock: 9.37
